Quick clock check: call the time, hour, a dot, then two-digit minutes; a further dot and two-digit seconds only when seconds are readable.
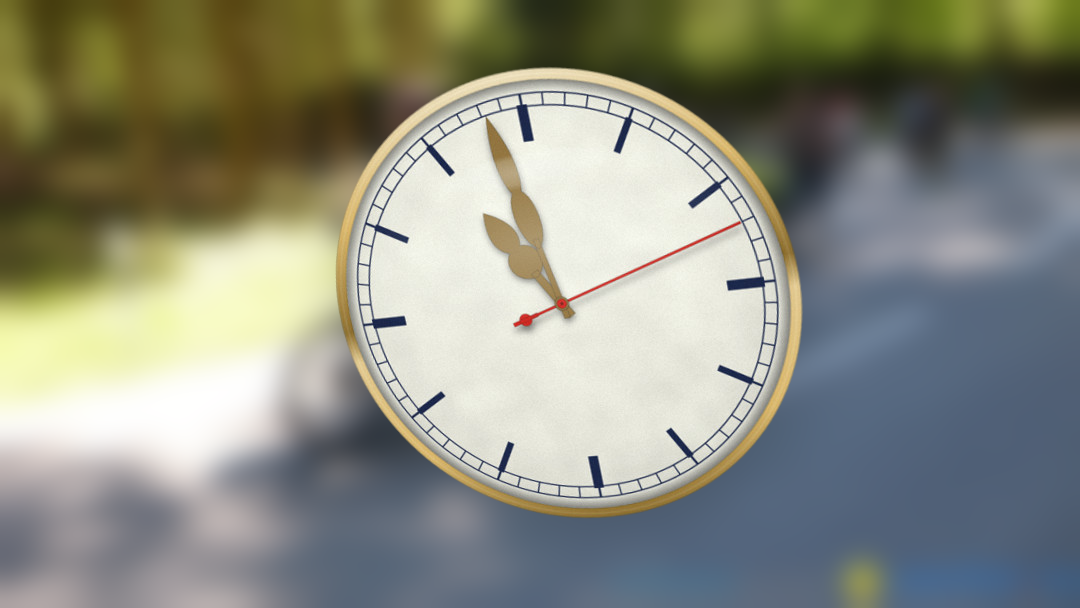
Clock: 10.58.12
